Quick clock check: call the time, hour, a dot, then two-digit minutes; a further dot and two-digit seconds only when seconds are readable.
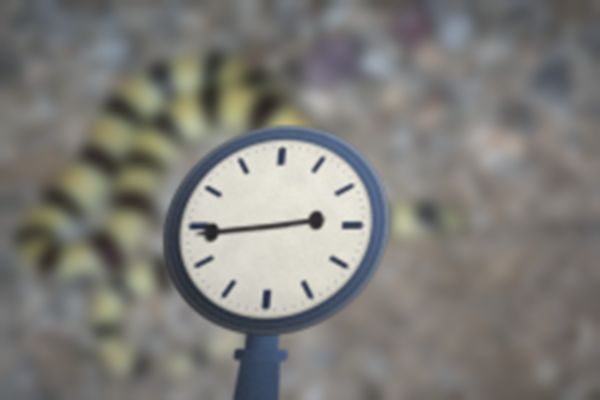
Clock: 2.44
